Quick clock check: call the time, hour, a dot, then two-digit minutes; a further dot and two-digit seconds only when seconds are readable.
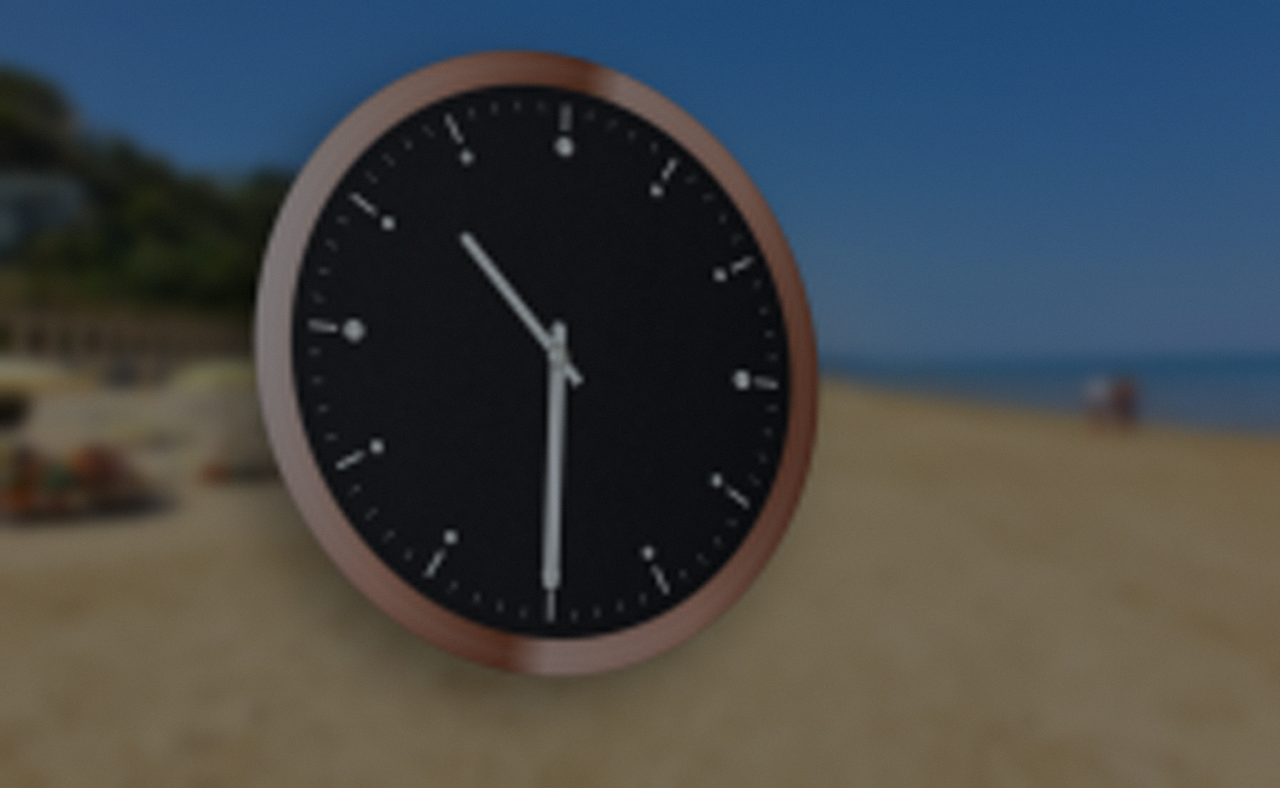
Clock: 10.30
